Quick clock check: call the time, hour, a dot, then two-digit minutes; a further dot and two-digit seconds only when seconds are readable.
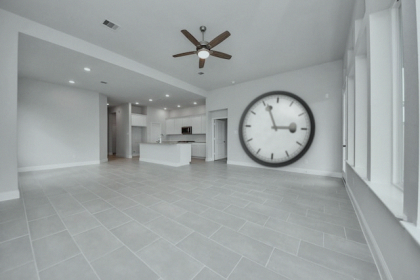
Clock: 2.56
